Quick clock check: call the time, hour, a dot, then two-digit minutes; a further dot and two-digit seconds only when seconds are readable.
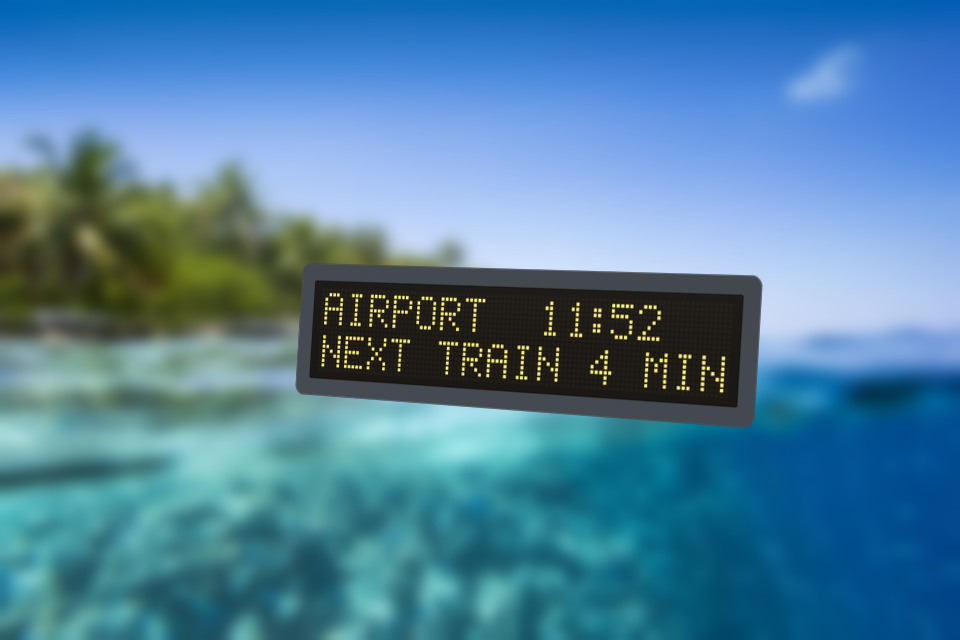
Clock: 11.52
